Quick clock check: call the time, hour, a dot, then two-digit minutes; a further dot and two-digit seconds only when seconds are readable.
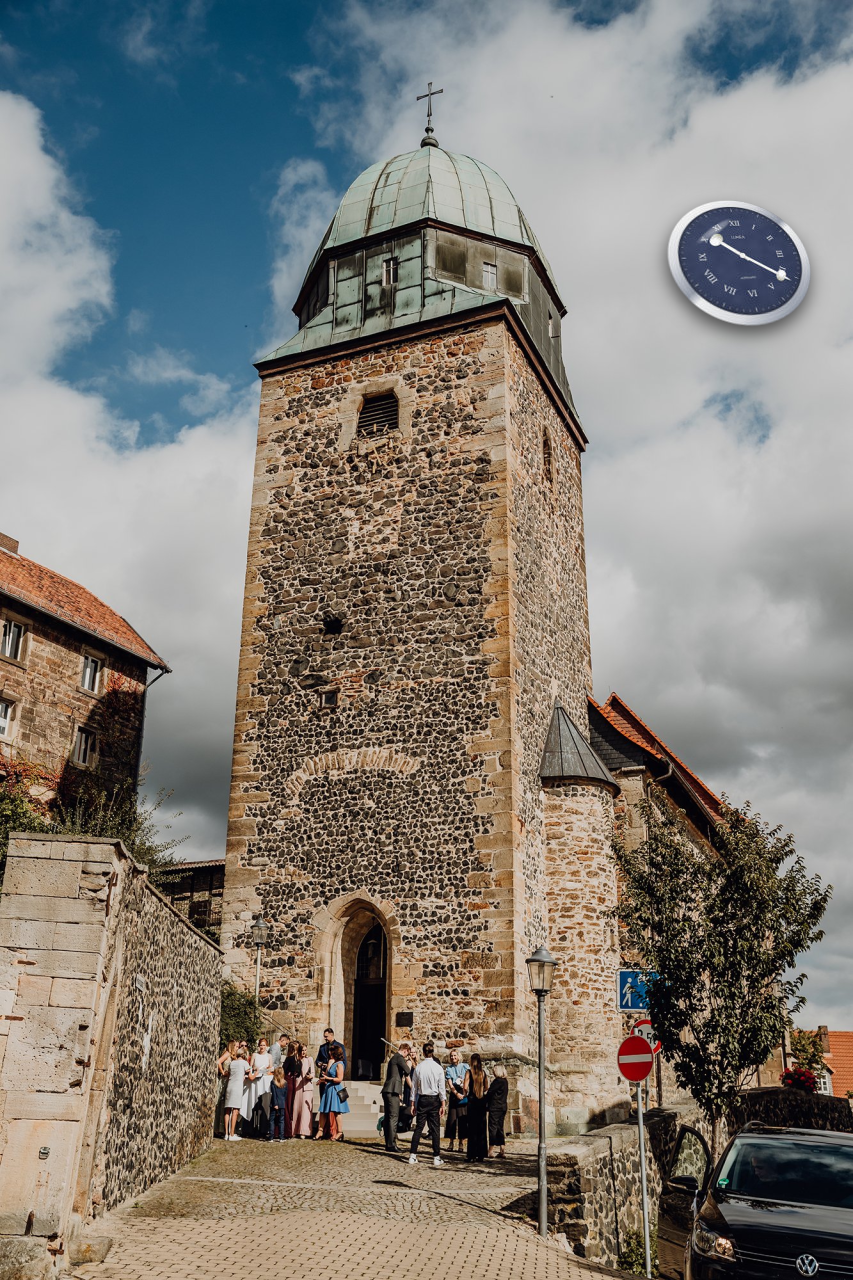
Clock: 10.21
